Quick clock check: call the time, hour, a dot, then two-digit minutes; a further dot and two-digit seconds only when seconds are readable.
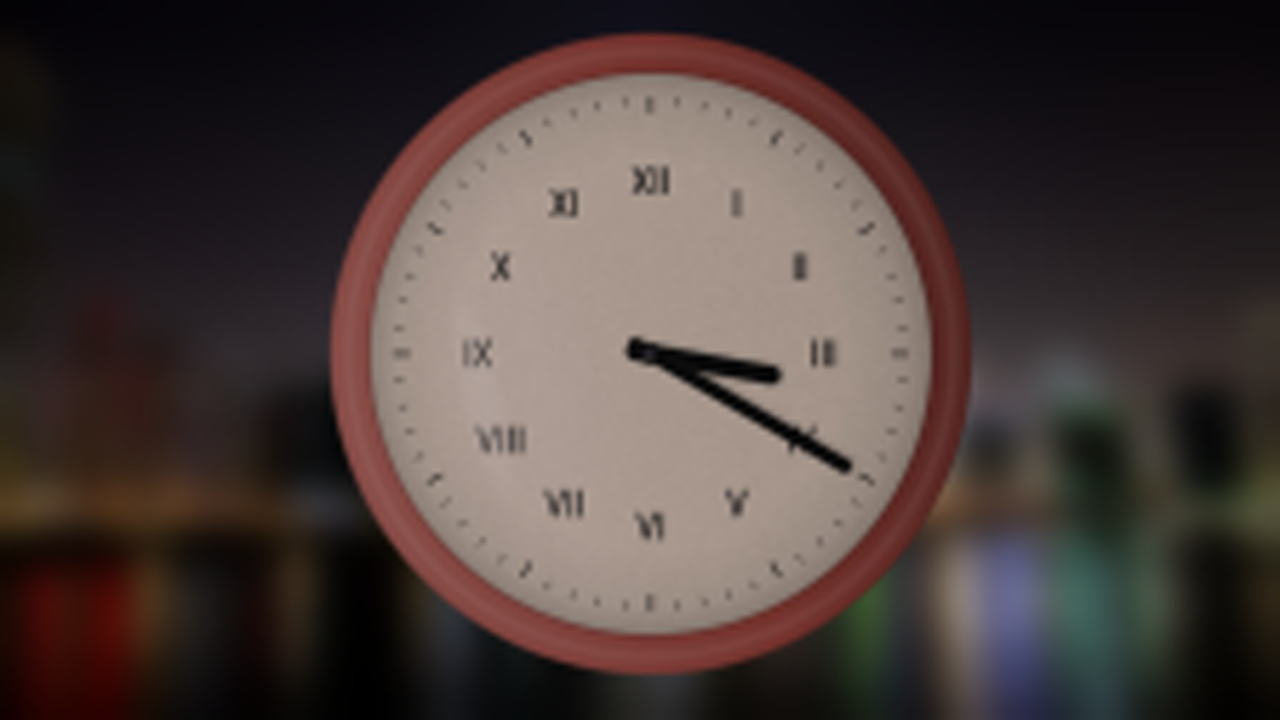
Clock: 3.20
